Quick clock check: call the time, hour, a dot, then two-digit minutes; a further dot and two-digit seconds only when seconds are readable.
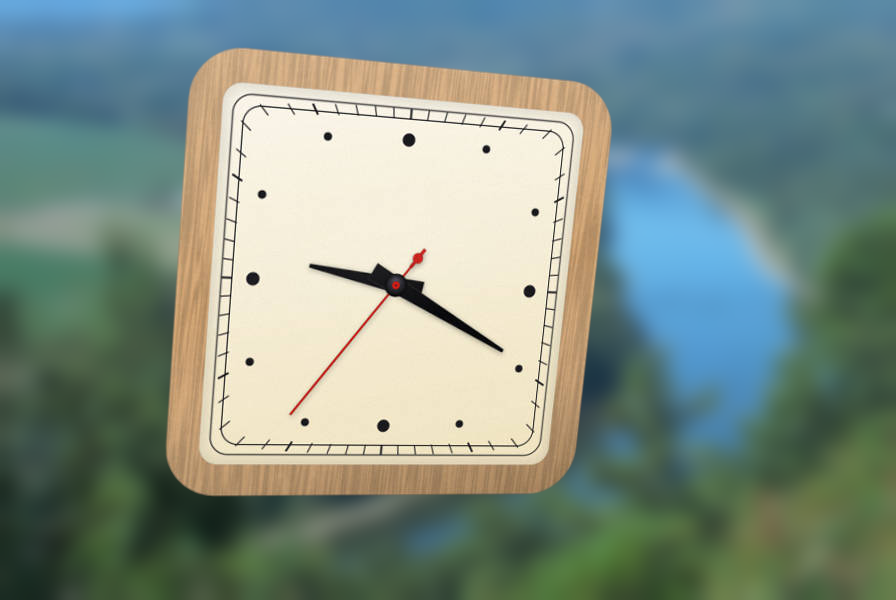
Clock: 9.19.36
